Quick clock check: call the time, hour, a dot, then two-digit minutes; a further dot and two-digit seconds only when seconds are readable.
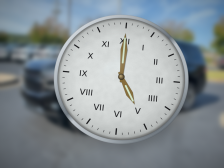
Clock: 5.00
